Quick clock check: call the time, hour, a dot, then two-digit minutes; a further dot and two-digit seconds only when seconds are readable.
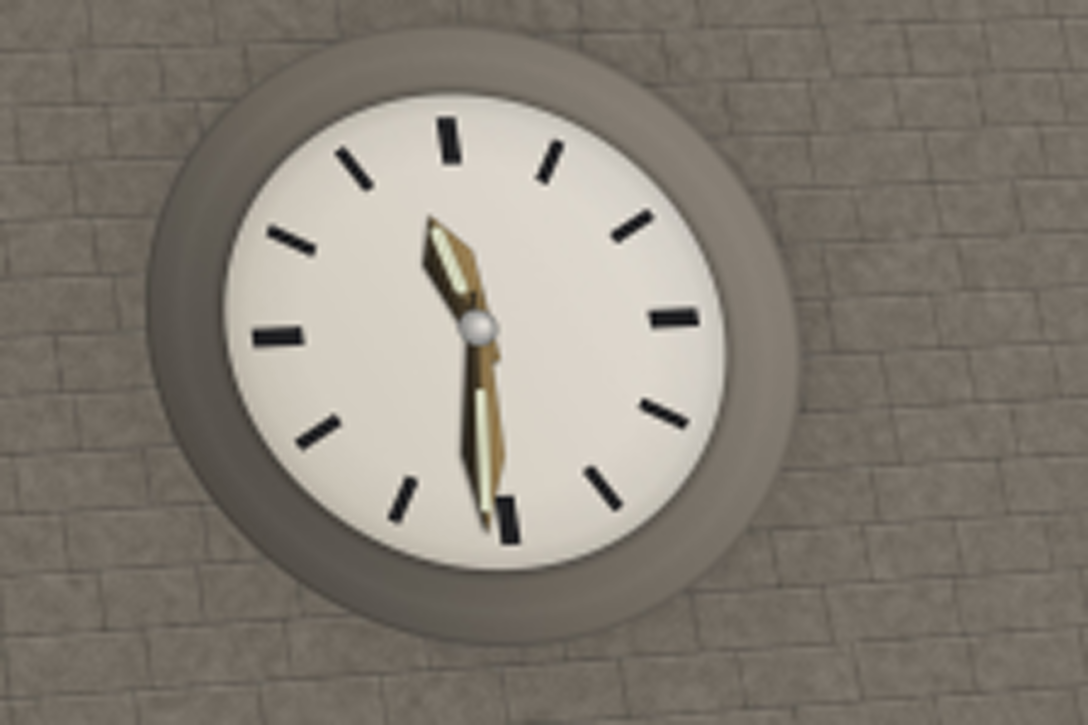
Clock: 11.31
